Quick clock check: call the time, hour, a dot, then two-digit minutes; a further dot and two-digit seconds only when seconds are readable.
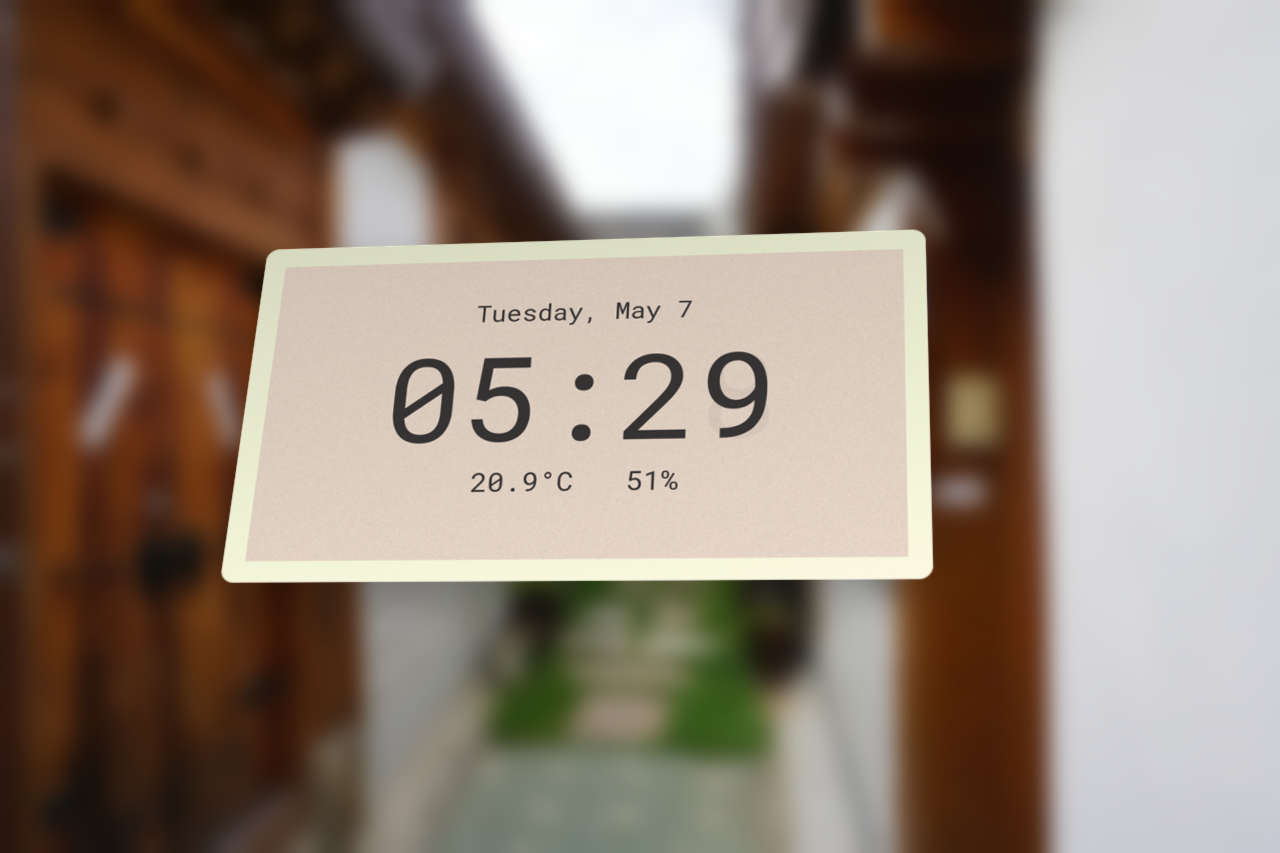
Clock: 5.29
